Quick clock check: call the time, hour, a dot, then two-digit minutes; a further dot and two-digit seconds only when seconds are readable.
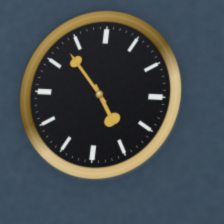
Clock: 4.53
